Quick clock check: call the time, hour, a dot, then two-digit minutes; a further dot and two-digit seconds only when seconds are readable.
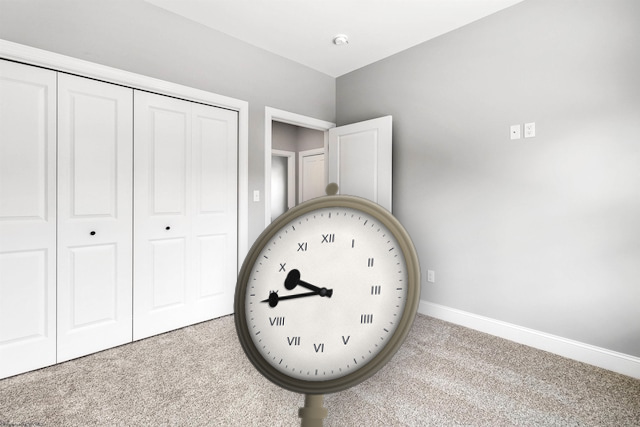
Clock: 9.44
